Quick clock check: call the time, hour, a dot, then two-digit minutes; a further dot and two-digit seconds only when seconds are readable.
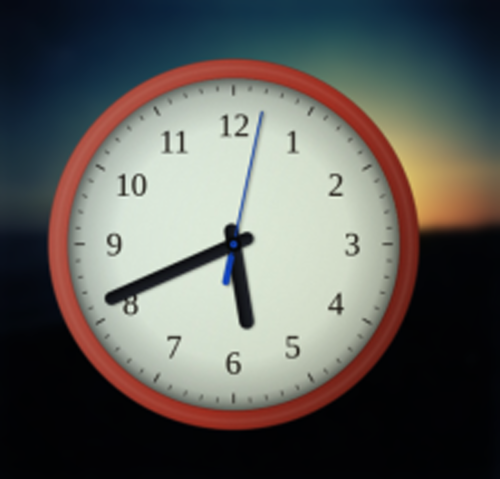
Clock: 5.41.02
